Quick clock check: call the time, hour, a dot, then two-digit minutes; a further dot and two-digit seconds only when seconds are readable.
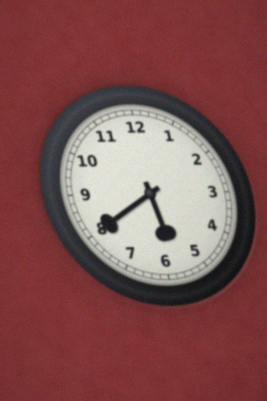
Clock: 5.40
